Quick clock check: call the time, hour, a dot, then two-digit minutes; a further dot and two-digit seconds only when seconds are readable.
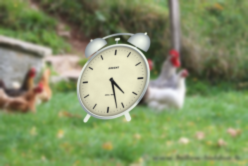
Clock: 4.27
